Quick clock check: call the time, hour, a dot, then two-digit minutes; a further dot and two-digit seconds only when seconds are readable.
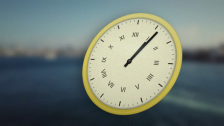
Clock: 1.06
